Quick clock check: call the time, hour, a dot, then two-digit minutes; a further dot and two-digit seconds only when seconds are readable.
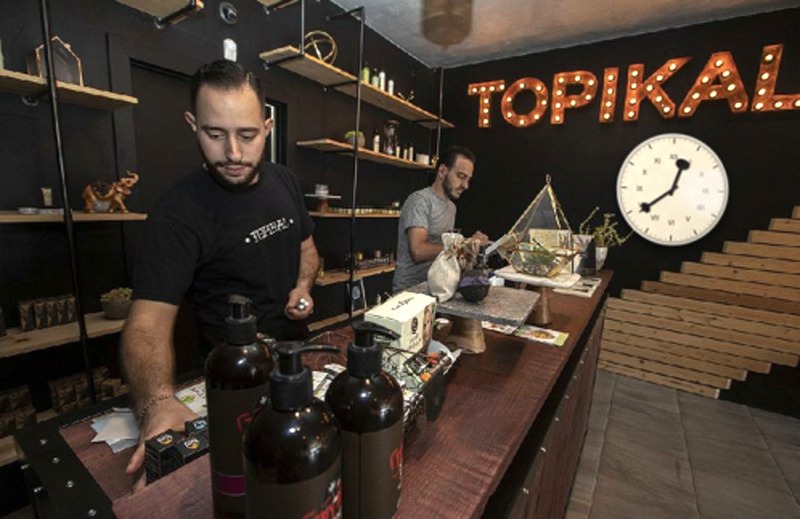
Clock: 12.39
